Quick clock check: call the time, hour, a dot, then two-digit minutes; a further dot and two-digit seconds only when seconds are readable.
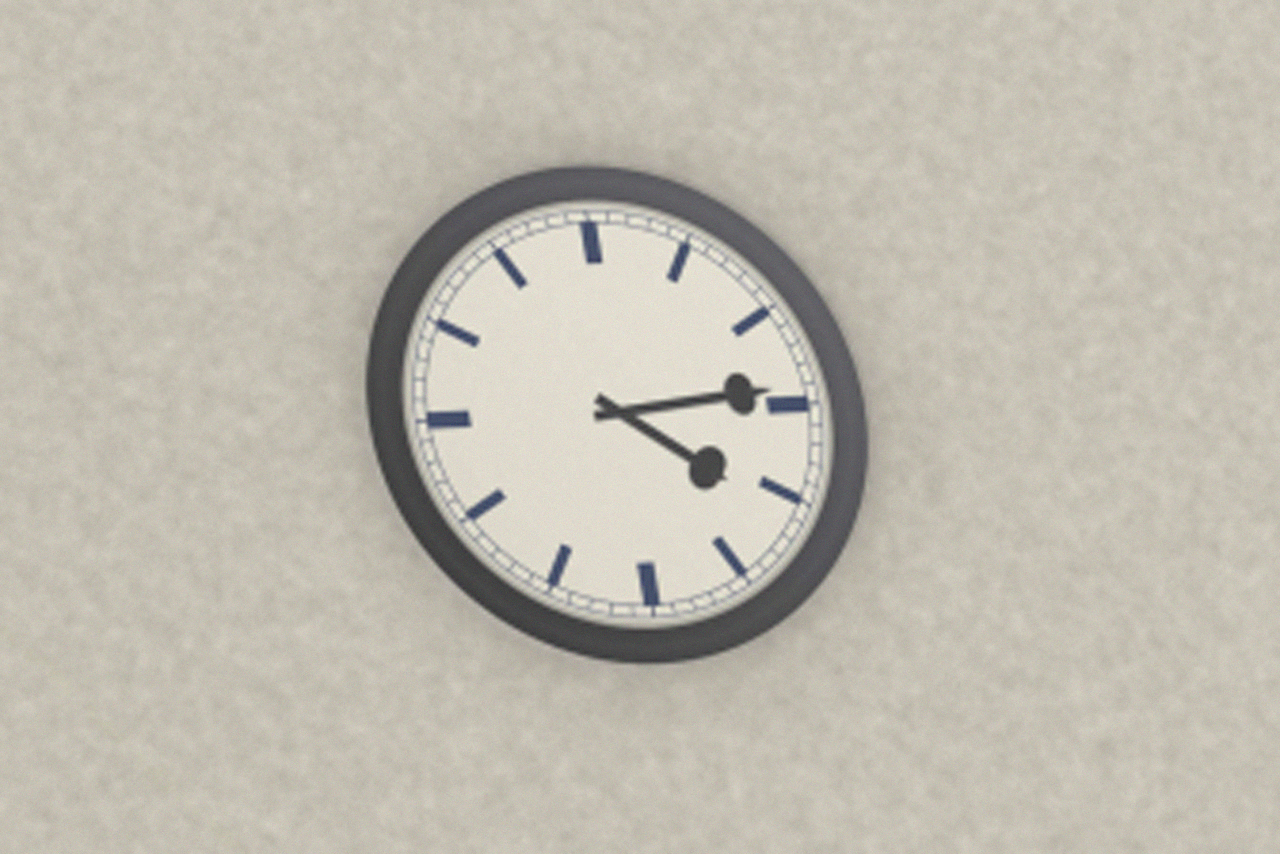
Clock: 4.14
